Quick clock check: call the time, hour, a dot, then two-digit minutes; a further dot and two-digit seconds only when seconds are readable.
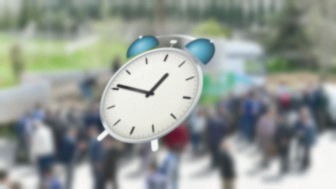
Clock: 12.46
